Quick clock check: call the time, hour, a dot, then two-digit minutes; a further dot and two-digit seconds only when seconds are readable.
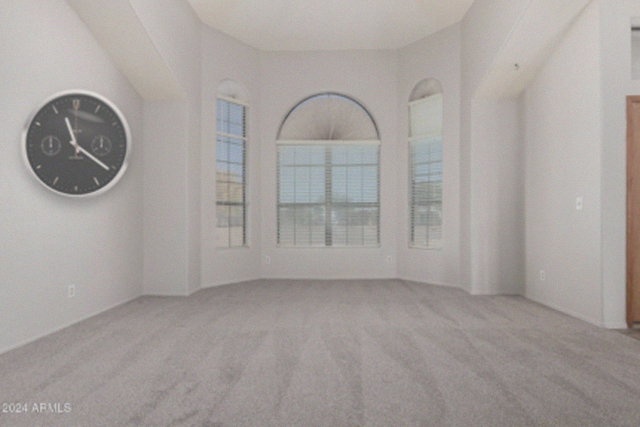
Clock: 11.21
